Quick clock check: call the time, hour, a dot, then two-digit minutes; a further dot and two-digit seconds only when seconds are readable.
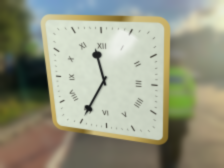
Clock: 11.35
